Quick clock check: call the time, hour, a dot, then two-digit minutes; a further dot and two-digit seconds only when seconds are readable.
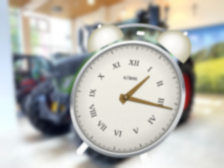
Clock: 1.16
